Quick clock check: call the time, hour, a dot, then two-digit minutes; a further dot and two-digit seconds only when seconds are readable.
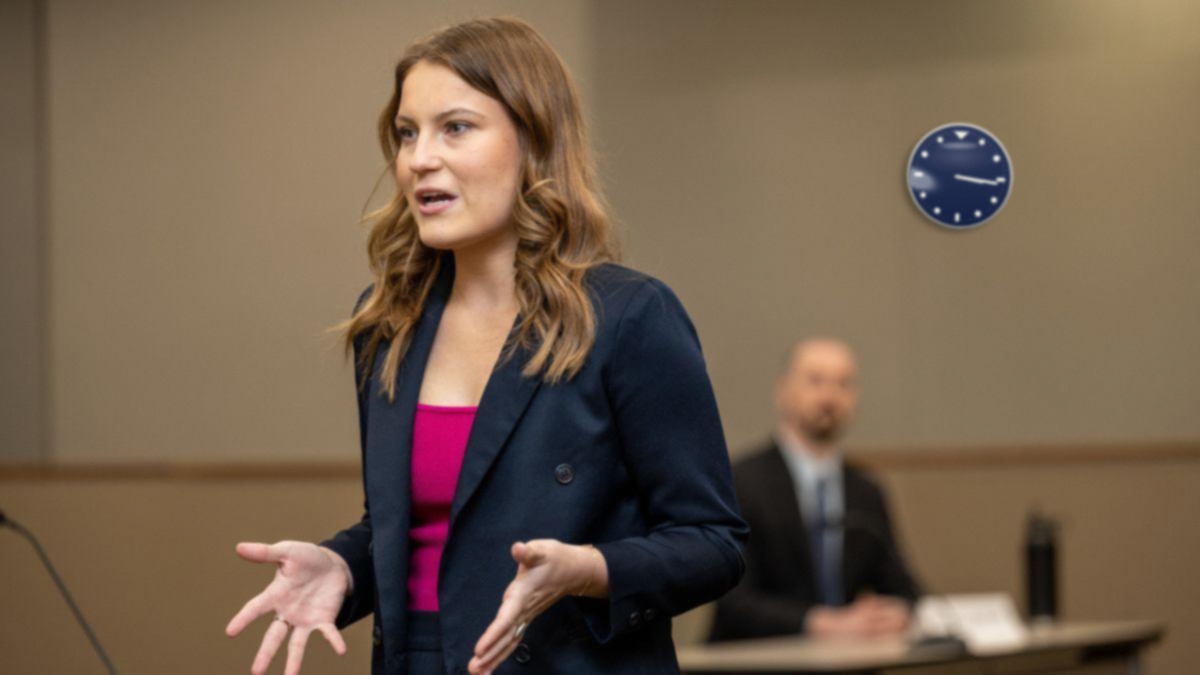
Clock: 3.16
